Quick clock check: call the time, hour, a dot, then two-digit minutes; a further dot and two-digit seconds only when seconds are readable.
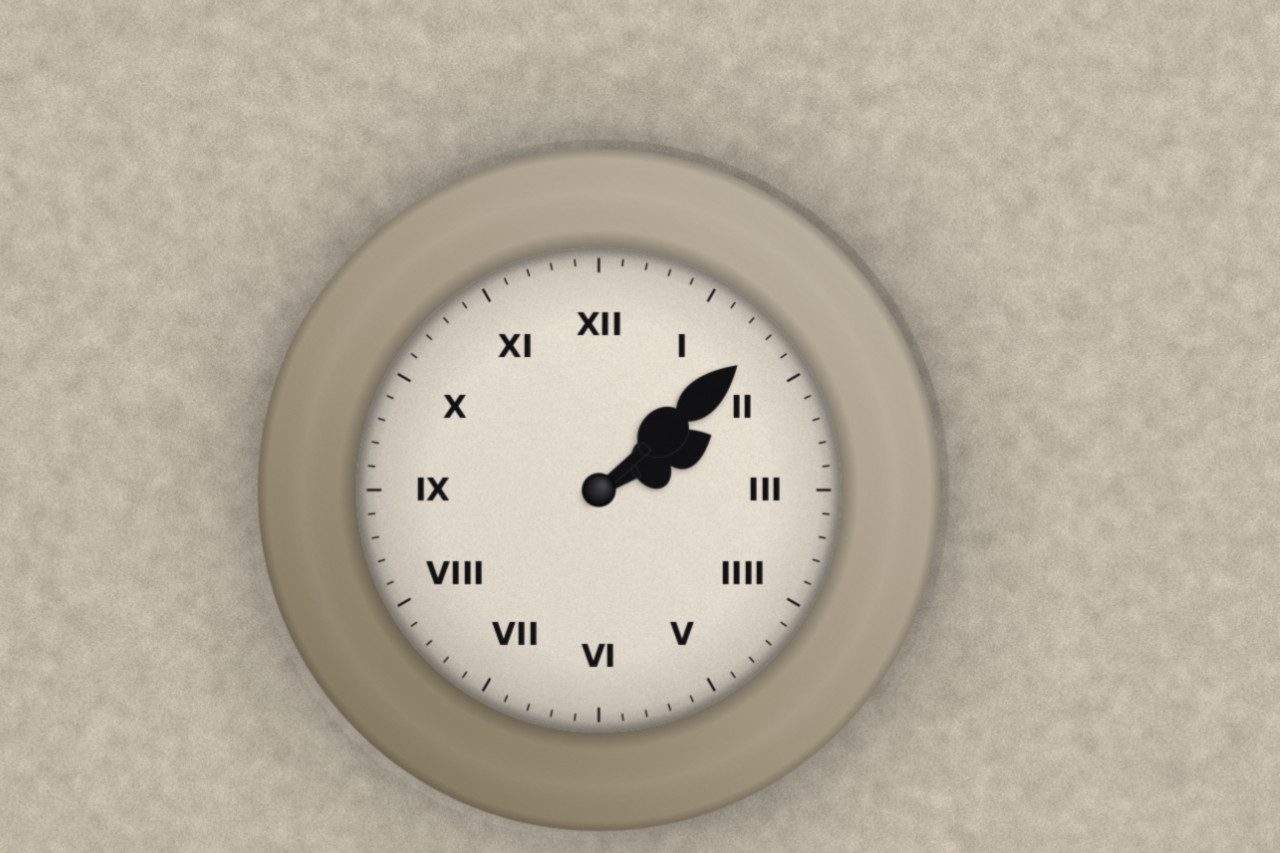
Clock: 2.08
